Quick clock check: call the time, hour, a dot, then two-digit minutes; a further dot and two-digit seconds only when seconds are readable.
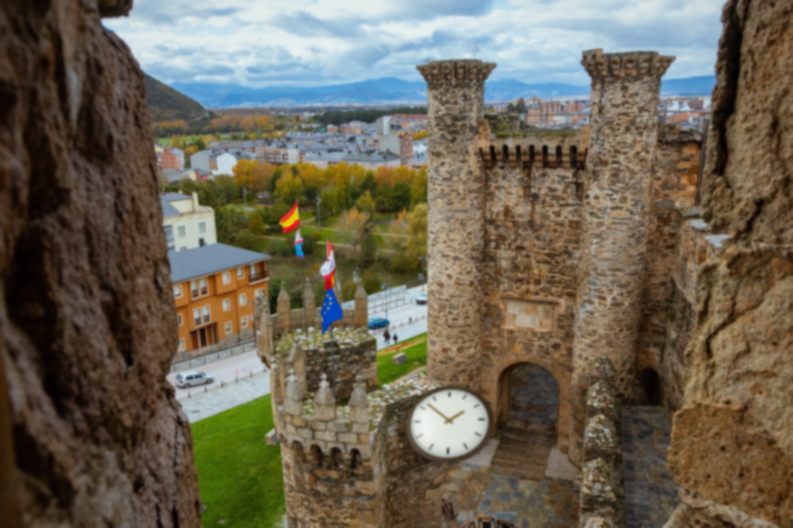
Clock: 1.52
